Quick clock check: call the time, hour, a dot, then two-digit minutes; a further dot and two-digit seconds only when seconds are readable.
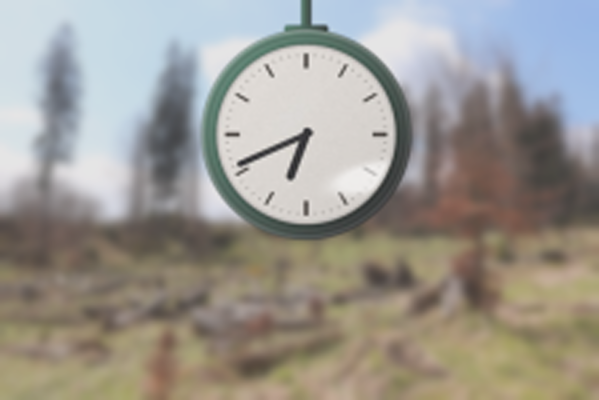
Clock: 6.41
